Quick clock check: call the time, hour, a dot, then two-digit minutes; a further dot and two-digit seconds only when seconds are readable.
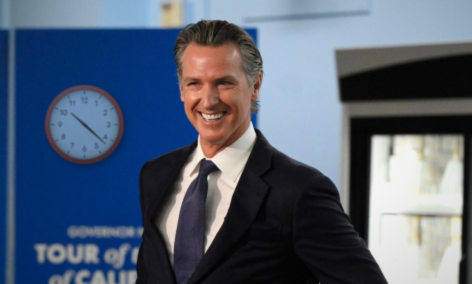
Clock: 10.22
